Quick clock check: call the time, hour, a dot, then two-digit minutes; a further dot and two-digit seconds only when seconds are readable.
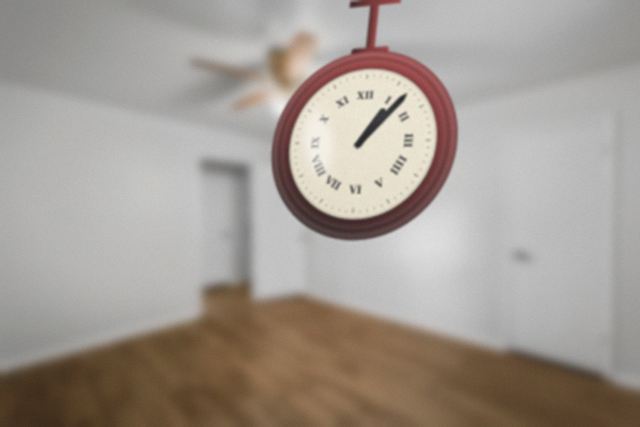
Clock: 1.07
